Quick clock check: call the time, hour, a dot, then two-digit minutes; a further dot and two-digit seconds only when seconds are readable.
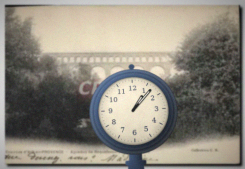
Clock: 1.07
